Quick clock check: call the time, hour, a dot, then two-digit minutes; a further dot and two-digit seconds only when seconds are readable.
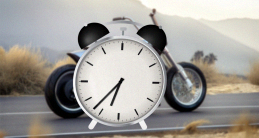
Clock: 6.37
